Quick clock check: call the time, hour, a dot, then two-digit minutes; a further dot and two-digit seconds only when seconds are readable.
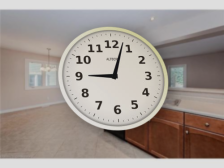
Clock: 9.03
